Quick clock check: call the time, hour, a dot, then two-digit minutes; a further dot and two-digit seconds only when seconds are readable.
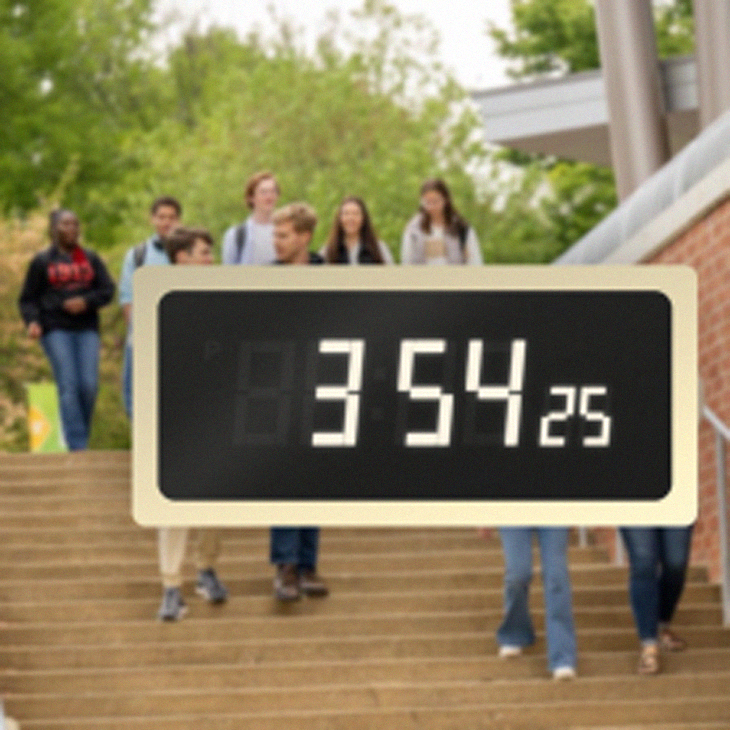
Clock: 3.54.25
